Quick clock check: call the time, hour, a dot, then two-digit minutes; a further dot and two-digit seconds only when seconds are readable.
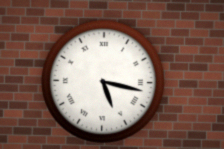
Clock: 5.17
